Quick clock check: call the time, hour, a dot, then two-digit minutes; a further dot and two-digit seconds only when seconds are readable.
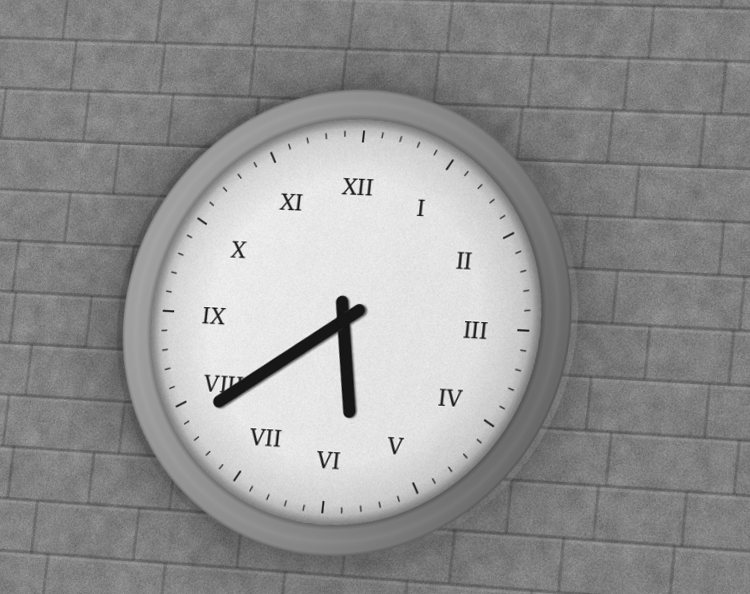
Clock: 5.39
